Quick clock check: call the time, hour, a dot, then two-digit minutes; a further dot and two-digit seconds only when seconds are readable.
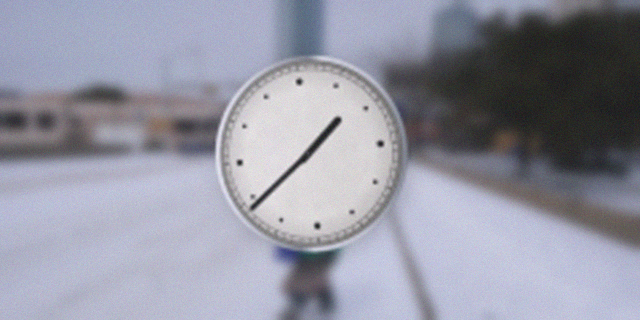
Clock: 1.39
